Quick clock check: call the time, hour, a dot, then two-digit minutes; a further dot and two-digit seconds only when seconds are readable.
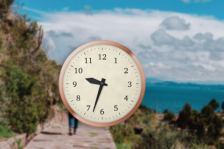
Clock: 9.33
